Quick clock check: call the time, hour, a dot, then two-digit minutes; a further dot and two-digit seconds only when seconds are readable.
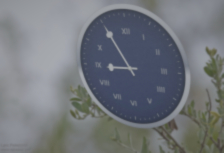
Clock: 8.55
